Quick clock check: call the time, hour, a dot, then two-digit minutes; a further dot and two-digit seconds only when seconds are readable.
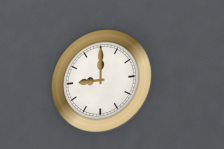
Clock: 9.00
